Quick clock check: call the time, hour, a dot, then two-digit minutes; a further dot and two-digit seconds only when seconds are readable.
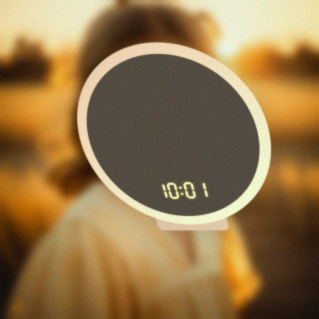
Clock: 10.01
